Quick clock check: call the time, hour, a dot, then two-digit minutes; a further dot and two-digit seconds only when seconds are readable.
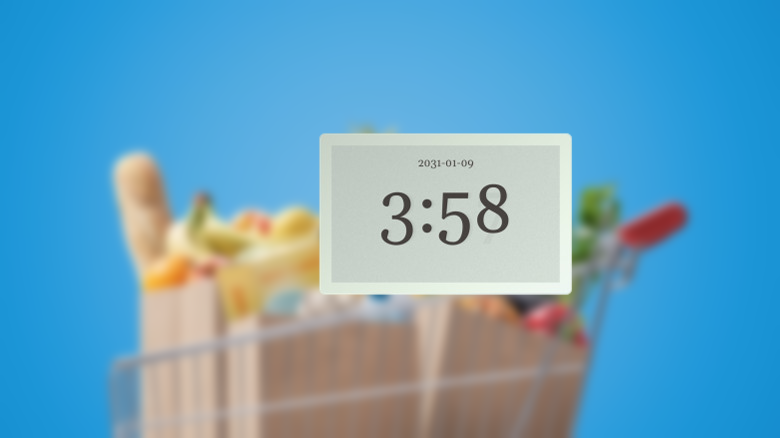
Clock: 3.58
